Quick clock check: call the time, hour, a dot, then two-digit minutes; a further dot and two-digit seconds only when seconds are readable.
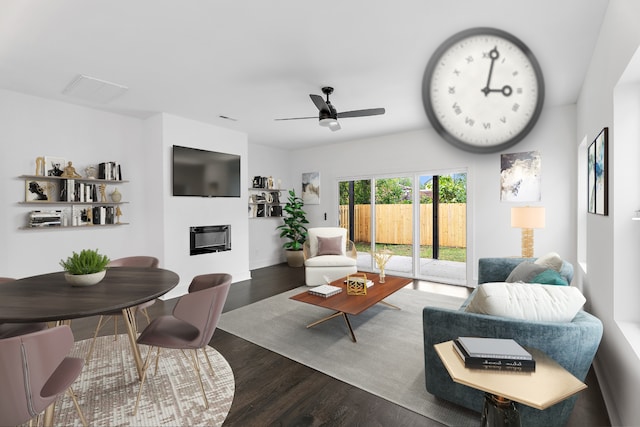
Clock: 3.02
